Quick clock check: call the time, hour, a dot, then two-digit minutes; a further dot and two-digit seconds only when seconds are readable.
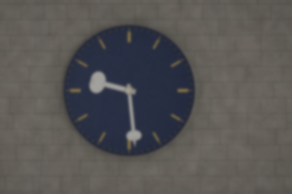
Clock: 9.29
